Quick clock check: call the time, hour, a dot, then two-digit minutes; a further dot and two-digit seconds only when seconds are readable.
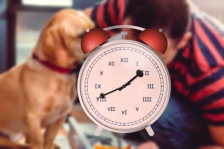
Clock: 1.41
